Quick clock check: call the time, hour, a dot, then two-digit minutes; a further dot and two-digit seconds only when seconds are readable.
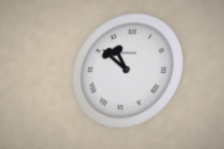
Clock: 10.51
